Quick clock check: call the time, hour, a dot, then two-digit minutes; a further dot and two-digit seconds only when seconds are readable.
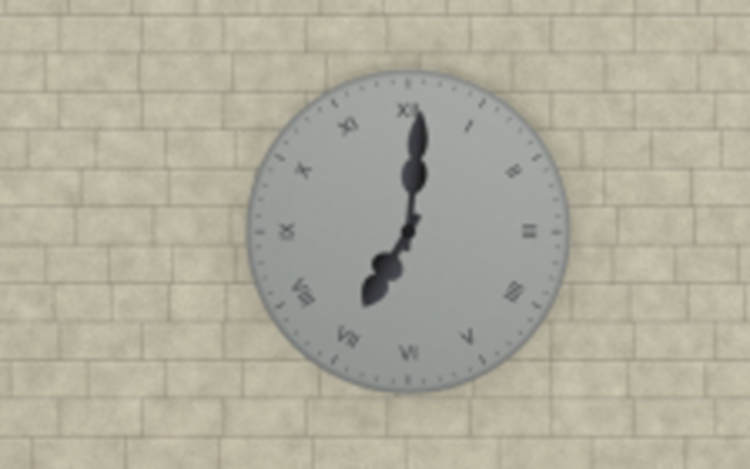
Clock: 7.01
